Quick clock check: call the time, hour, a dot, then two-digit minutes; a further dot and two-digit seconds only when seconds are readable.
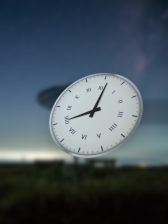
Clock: 8.01
